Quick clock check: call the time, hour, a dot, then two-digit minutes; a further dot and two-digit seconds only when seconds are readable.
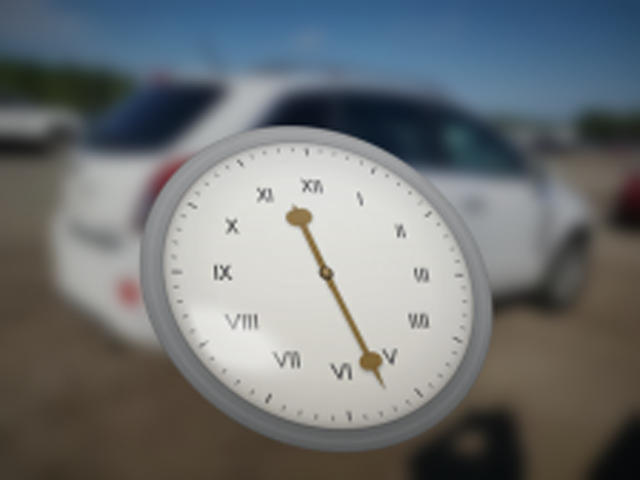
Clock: 11.27
